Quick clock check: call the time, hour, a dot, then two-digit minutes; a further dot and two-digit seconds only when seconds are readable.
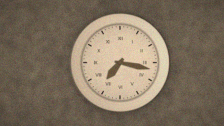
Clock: 7.17
